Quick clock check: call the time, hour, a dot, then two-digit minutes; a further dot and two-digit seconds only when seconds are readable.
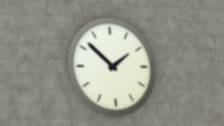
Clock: 1.52
